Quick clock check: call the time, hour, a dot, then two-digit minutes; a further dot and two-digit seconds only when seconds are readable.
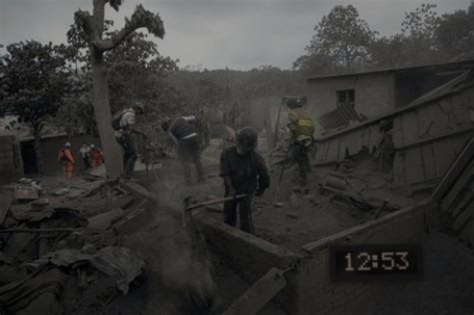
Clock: 12.53
